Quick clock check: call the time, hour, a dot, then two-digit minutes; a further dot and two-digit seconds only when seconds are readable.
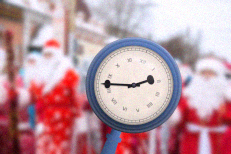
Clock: 1.42
